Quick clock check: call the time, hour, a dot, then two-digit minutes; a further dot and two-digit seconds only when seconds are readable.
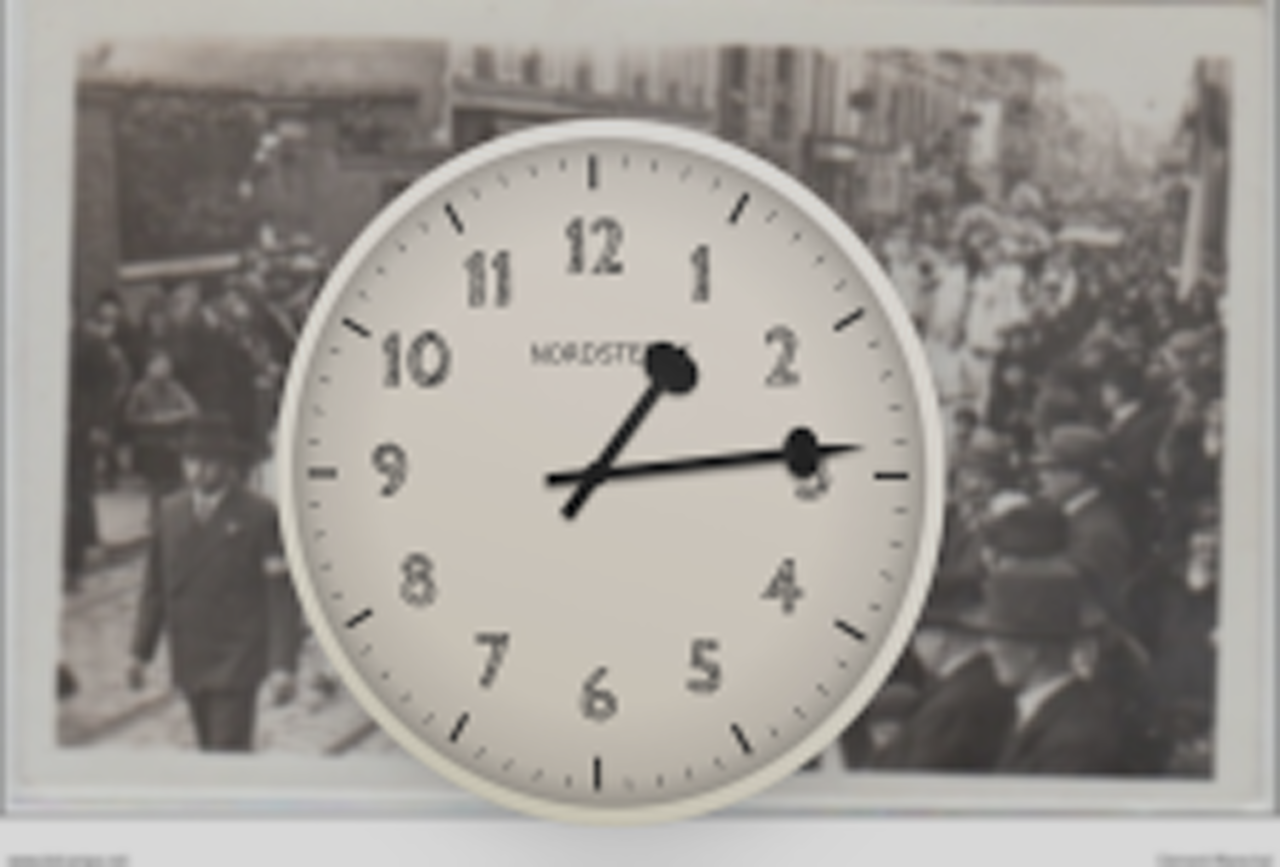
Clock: 1.14
